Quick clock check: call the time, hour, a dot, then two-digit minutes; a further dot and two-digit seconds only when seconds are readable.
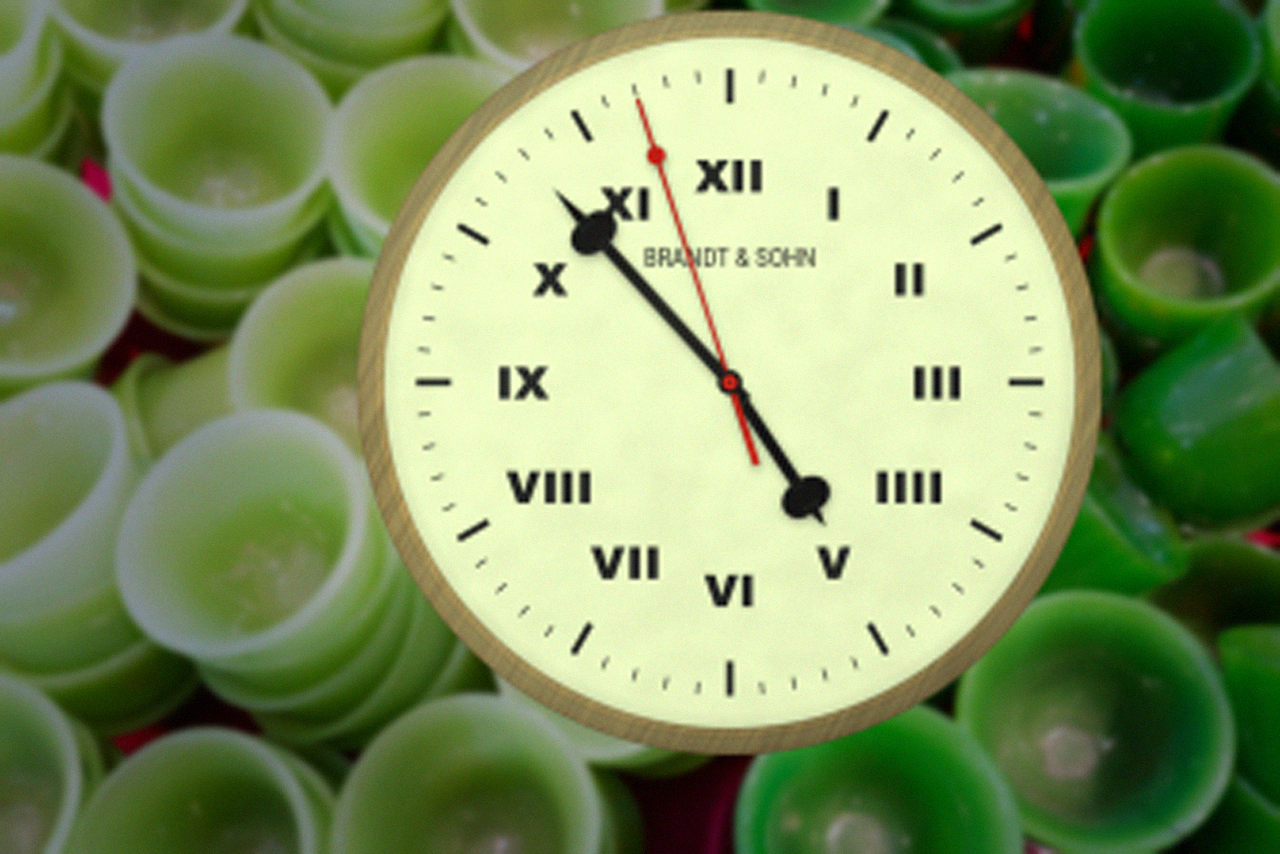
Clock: 4.52.57
